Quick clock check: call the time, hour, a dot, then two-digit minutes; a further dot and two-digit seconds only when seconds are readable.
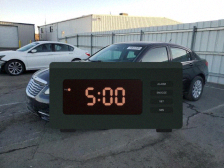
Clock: 5.00
